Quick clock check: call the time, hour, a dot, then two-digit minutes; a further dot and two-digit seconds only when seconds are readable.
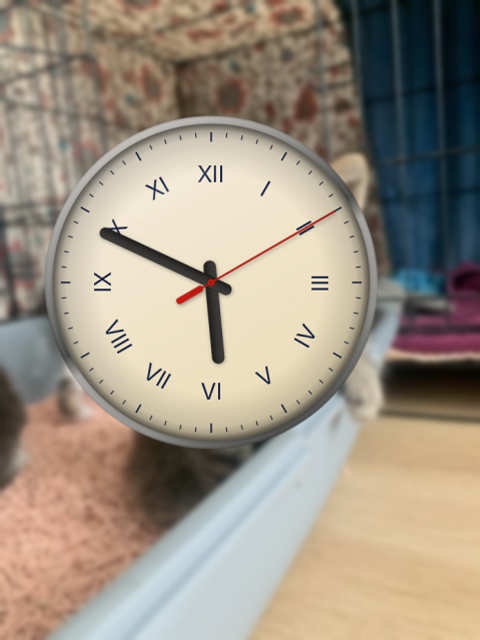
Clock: 5.49.10
